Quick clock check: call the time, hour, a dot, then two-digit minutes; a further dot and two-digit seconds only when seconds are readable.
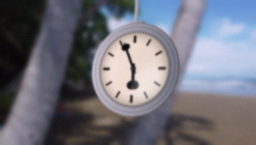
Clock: 5.56
